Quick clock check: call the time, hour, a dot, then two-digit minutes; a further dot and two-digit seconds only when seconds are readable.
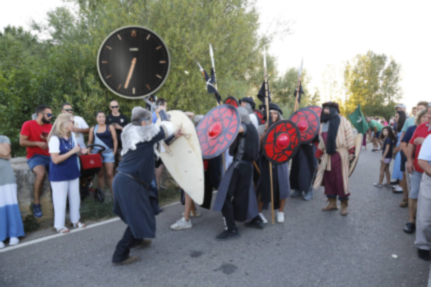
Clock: 6.33
